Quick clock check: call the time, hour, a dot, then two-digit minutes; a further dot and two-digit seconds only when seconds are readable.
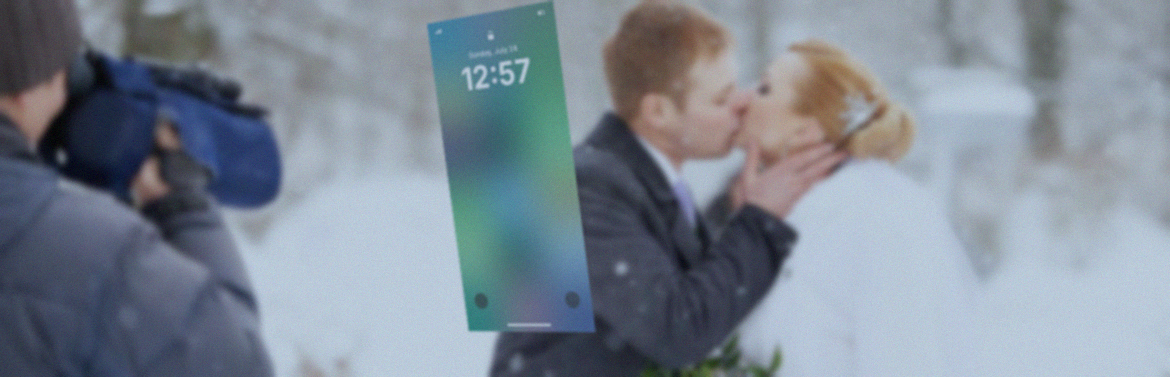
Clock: 12.57
